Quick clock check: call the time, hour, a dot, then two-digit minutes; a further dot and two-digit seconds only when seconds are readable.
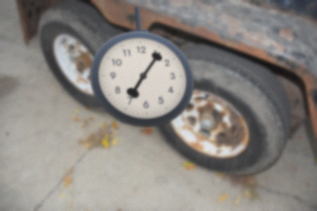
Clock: 7.06
